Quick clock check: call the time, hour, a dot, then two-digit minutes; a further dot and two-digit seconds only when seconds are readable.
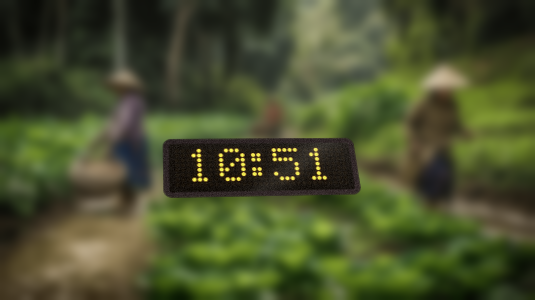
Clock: 10.51
